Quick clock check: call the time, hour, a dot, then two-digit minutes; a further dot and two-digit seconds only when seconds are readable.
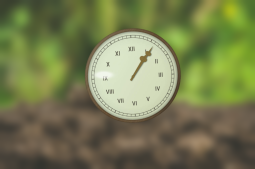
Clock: 1.06
